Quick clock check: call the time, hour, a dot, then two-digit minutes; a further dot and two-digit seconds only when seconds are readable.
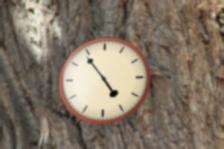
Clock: 4.54
